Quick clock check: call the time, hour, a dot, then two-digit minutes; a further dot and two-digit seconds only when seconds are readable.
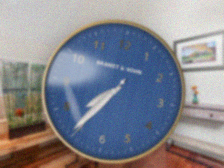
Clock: 7.35.35
